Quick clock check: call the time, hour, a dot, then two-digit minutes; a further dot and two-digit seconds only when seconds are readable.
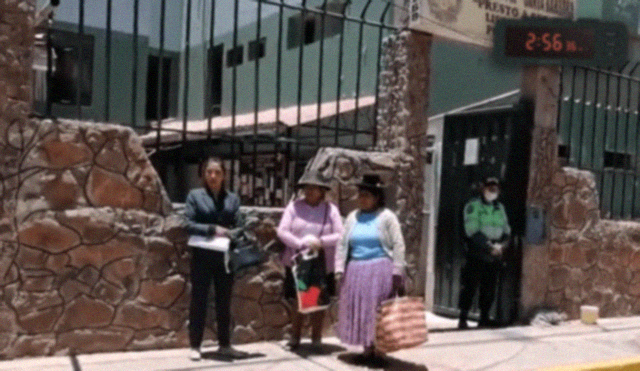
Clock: 2.56
